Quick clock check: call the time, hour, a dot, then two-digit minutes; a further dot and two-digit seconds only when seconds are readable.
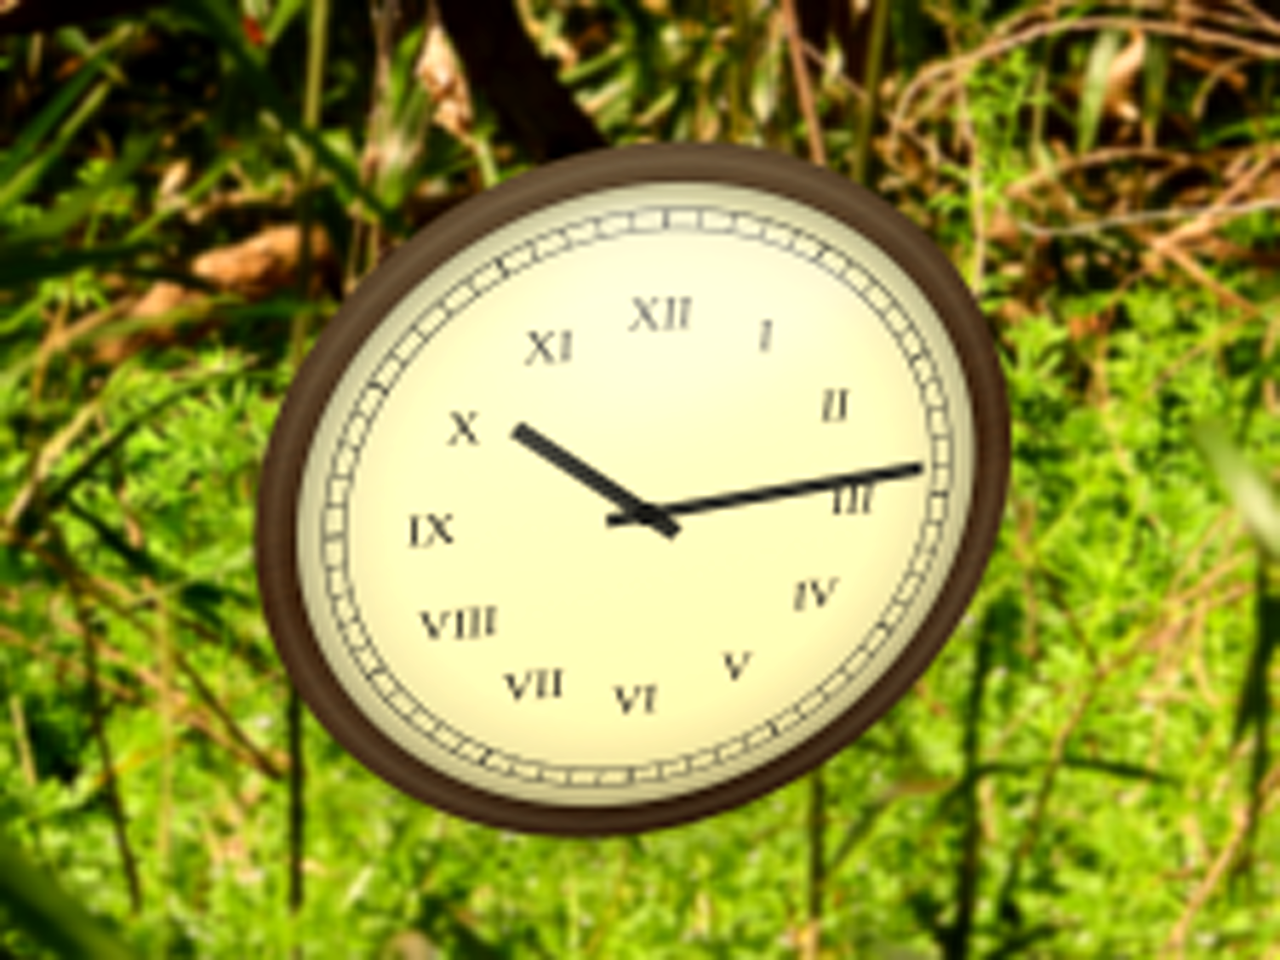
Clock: 10.14
